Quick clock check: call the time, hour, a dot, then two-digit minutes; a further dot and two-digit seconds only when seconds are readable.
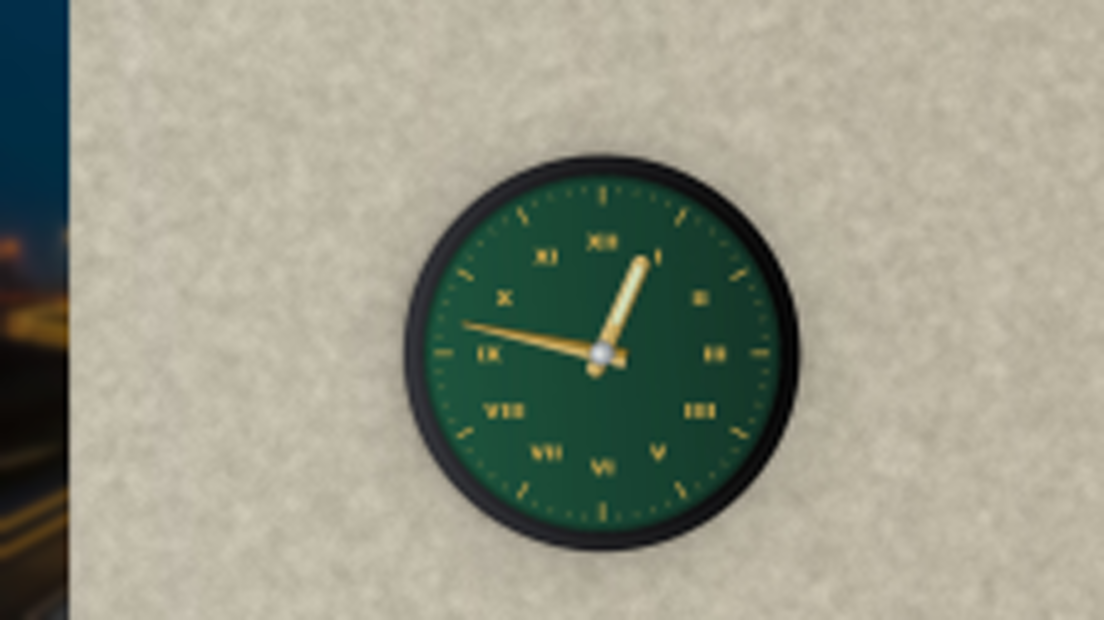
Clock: 12.47
